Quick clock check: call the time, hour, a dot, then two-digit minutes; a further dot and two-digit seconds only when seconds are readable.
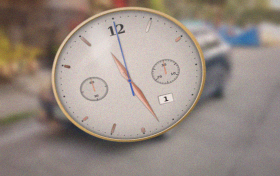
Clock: 11.27
